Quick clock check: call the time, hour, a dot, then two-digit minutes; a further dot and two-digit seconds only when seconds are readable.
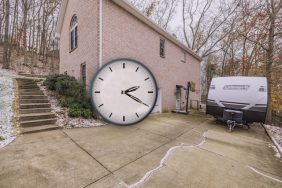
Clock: 2.20
